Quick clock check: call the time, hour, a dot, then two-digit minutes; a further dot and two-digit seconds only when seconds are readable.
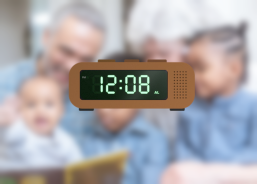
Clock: 12.08
